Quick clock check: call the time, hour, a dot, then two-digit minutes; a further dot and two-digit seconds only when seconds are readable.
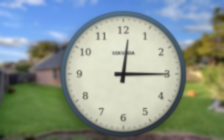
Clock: 12.15
